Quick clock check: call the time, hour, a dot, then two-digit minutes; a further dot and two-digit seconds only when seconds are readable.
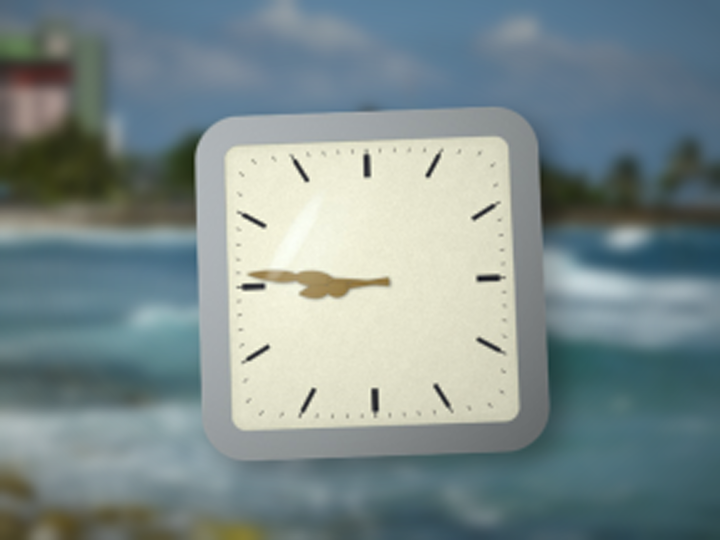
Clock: 8.46
